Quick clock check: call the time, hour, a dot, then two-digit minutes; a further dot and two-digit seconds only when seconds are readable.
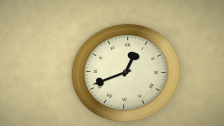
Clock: 12.41
